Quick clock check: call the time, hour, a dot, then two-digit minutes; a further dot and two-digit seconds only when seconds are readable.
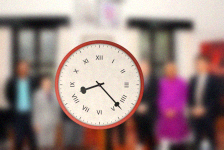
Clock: 8.23
